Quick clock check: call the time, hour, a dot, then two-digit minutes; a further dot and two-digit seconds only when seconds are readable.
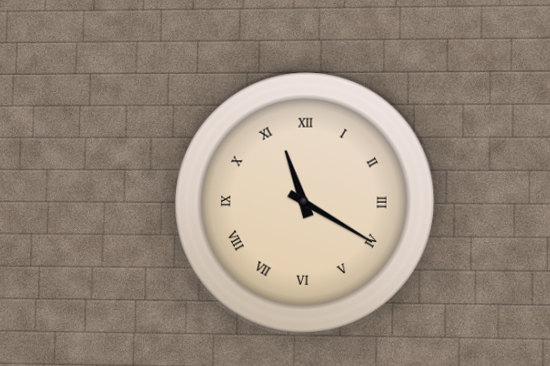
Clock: 11.20
